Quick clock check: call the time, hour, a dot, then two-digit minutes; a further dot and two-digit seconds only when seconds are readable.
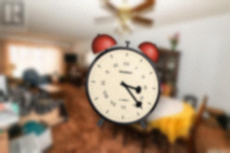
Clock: 3.23
